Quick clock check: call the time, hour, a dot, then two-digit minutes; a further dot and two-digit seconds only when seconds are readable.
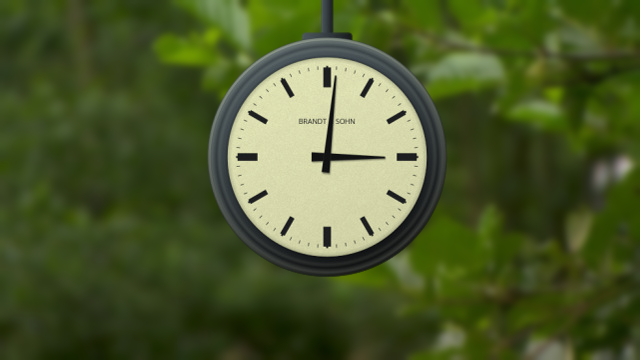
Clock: 3.01
